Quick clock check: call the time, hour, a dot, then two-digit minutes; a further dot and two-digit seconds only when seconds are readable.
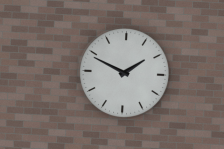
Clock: 1.49
